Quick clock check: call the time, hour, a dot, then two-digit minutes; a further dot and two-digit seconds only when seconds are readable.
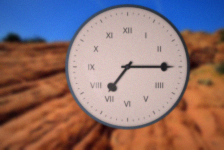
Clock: 7.15
